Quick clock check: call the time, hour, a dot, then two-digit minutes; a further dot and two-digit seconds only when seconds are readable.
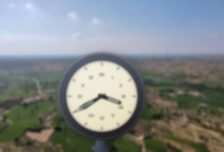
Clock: 3.40
